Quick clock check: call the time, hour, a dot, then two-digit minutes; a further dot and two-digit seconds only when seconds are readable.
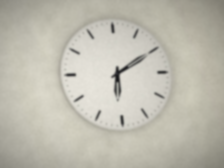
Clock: 6.10
